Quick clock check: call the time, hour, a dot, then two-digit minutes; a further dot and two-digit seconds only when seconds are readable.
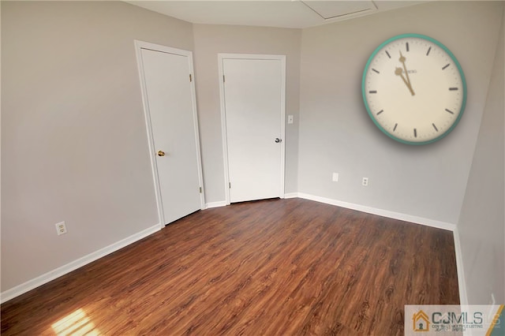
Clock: 10.58
